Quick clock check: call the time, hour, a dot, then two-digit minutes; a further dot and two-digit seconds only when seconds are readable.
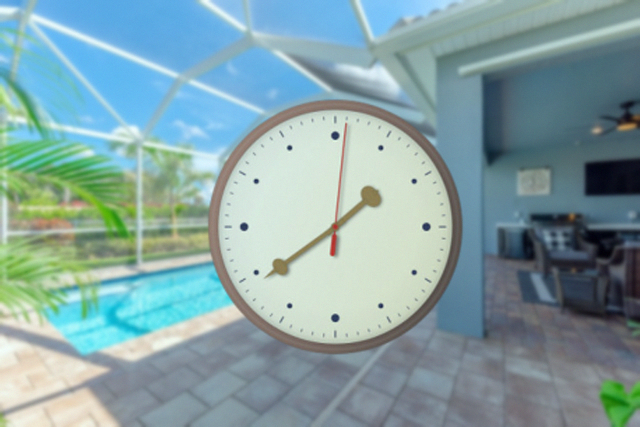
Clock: 1.39.01
